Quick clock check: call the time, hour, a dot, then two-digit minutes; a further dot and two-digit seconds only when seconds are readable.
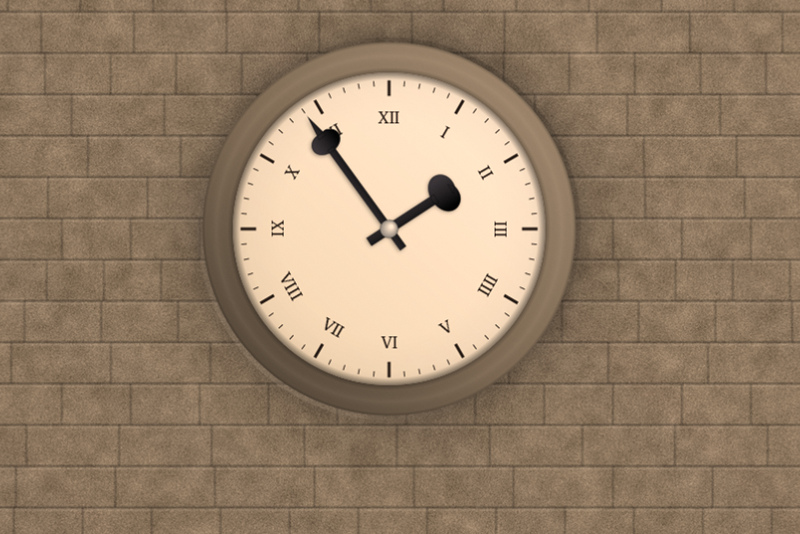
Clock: 1.54
